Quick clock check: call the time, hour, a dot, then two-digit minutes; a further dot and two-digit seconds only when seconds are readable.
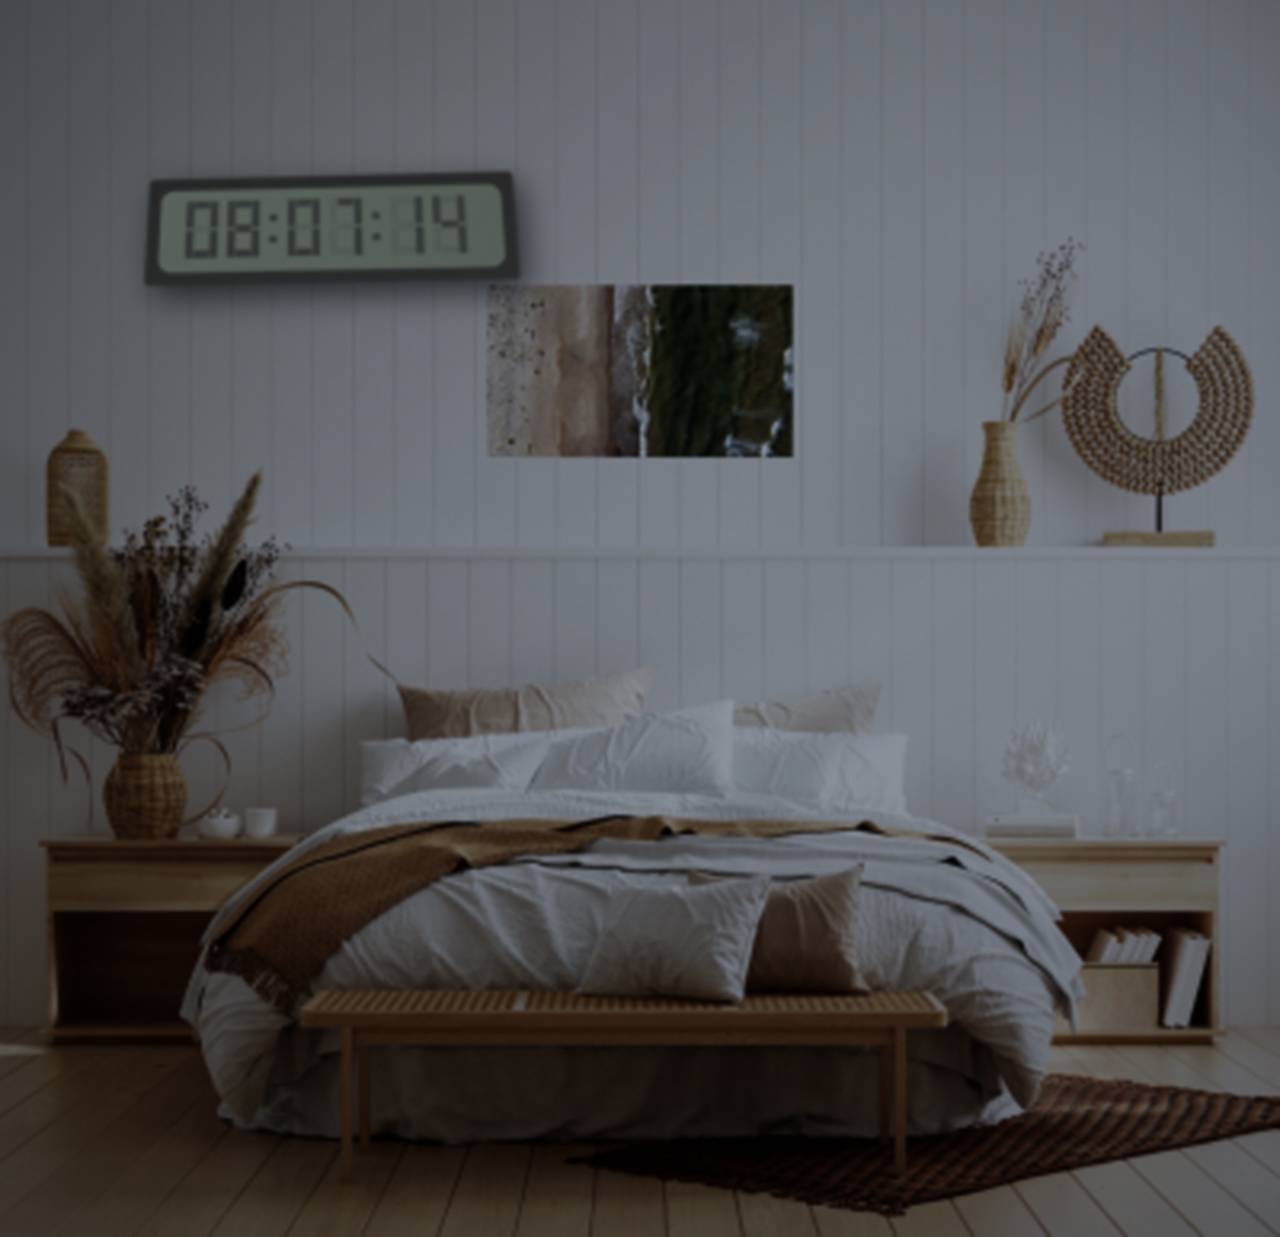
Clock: 8.07.14
